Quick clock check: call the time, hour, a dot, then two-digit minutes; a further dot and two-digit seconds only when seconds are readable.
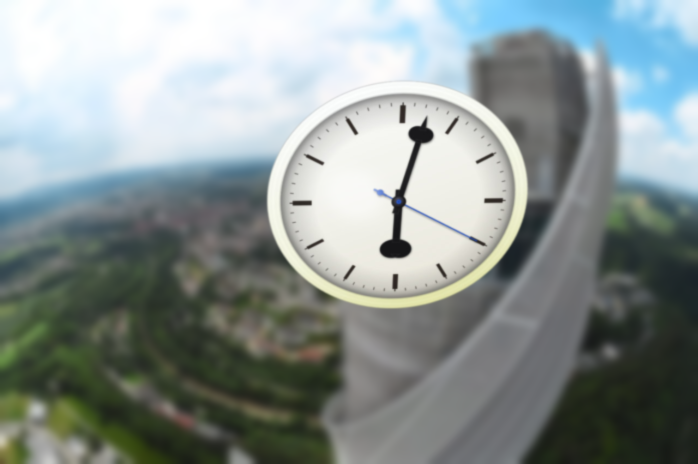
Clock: 6.02.20
